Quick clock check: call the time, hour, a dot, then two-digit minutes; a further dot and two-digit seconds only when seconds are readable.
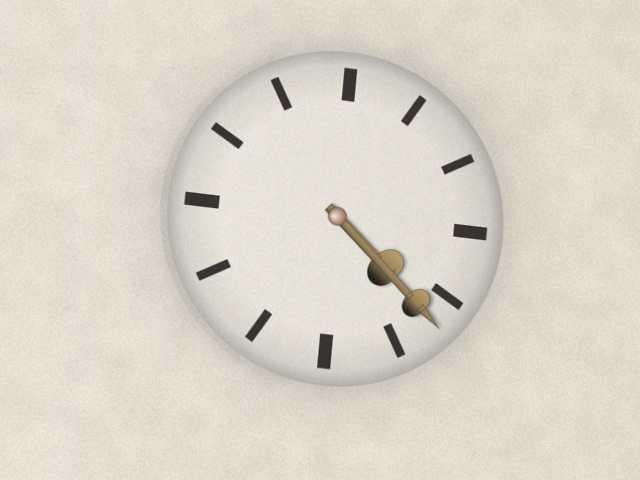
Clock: 4.22
